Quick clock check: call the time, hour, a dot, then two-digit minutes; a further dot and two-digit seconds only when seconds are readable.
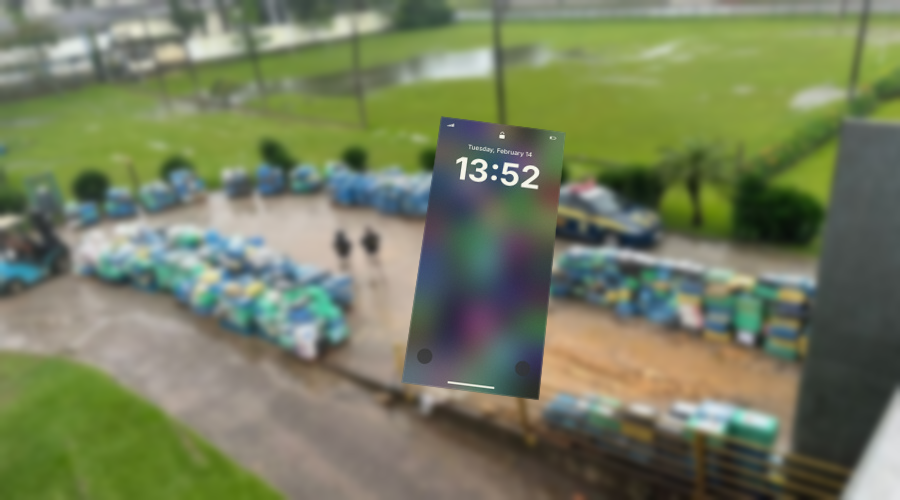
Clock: 13.52
